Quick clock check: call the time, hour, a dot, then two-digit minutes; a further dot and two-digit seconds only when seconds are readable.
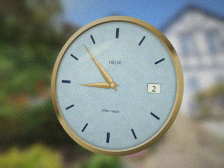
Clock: 8.53
